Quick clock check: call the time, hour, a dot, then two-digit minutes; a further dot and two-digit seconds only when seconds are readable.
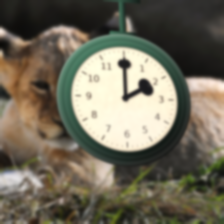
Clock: 2.00
